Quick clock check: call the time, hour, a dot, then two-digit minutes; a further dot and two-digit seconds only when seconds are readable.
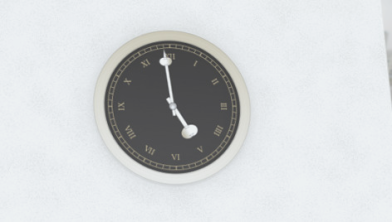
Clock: 4.59
